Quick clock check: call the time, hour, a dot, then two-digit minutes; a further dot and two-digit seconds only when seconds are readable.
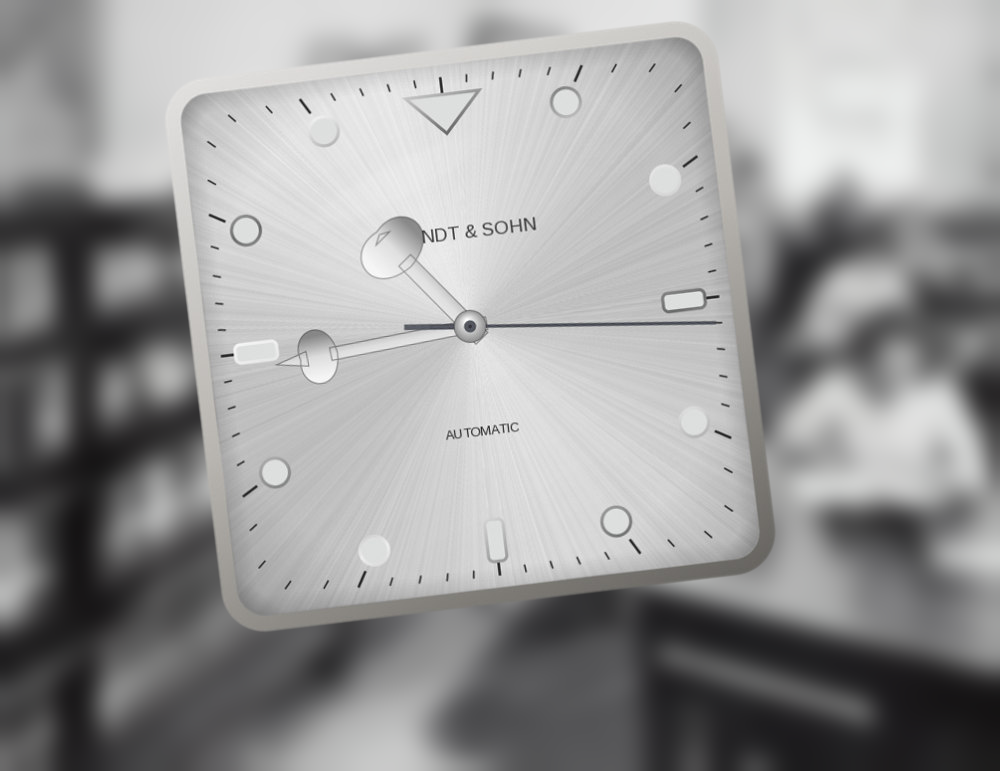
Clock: 10.44.16
